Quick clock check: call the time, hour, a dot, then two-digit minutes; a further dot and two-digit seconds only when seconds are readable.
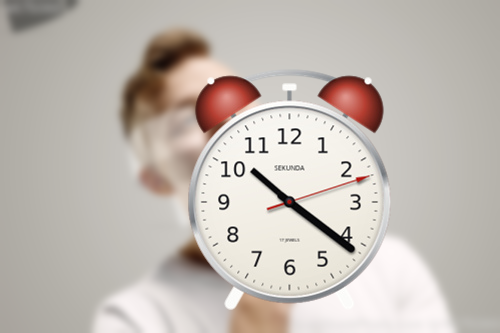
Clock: 10.21.12
